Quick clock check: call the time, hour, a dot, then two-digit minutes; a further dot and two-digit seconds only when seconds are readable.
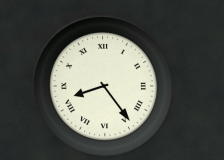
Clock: 8.24
